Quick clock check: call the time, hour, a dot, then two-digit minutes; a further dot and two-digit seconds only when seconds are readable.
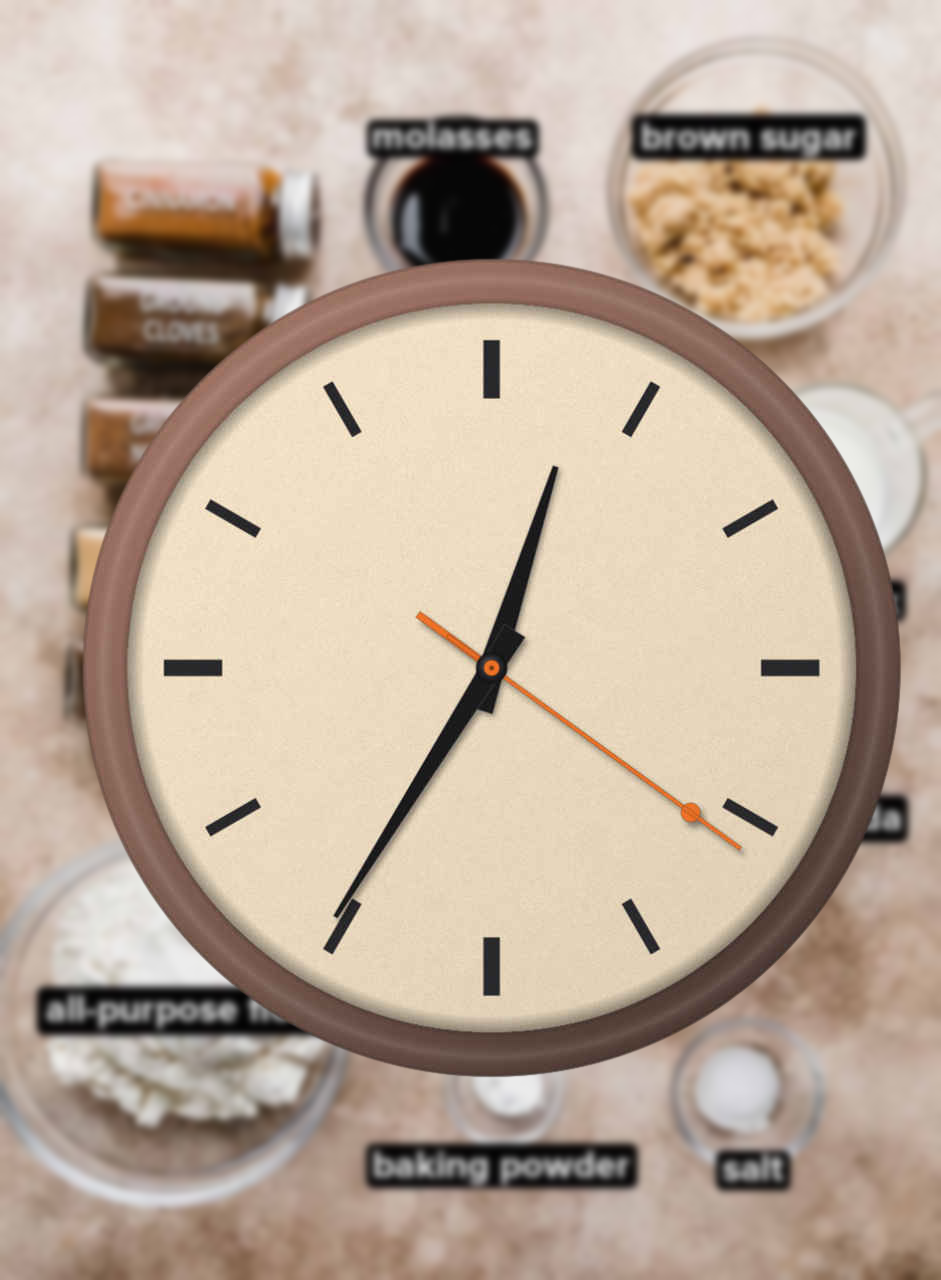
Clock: 12.35.21
